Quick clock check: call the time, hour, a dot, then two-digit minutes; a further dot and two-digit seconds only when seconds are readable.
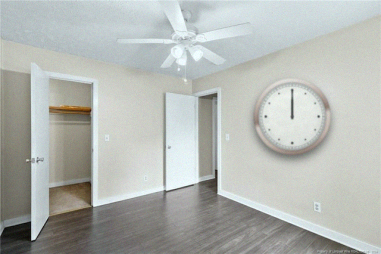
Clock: 12.00
